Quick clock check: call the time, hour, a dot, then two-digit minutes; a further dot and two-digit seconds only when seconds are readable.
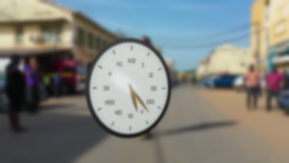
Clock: 5.23
